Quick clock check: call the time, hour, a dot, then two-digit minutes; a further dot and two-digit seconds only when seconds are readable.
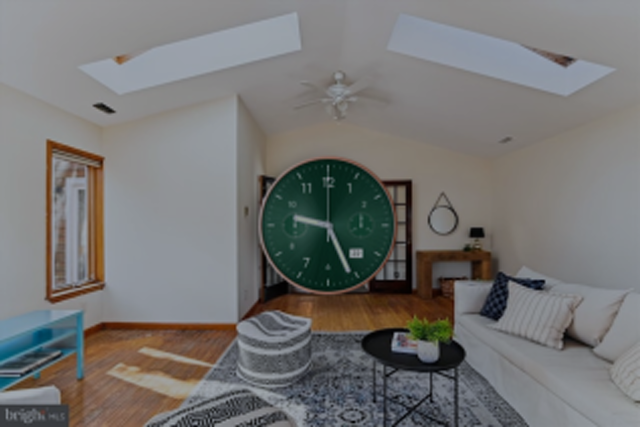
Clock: 9.26
